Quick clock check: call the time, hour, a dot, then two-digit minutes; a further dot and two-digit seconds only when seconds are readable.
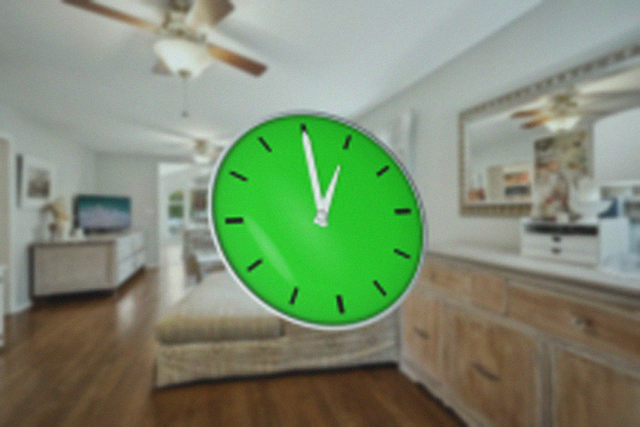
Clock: 1.00
